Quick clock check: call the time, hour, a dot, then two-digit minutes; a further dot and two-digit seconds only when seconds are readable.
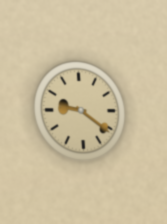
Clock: 9.21
